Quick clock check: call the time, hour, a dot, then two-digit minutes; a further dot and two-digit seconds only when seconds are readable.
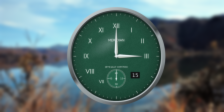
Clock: 3.00
